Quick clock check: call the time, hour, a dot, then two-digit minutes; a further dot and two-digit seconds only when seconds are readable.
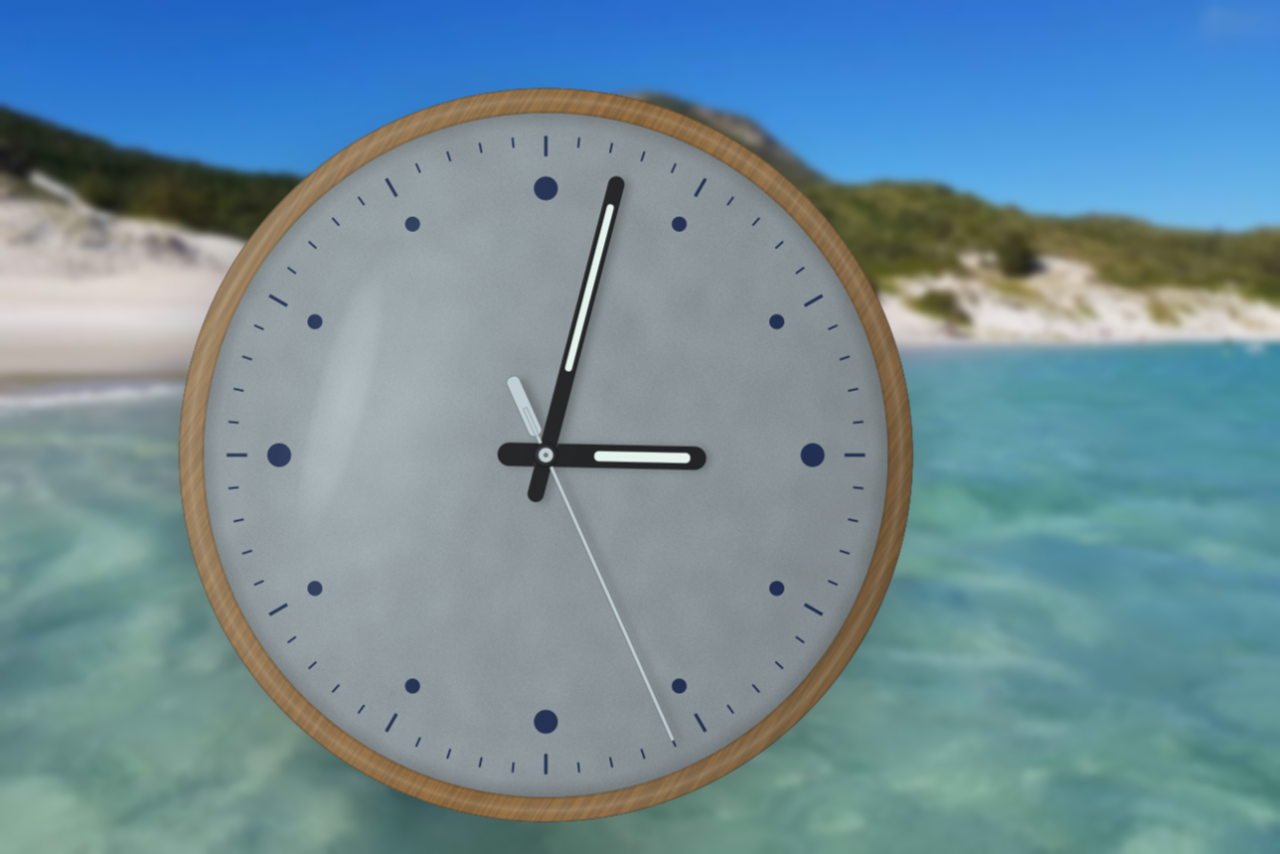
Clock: 3.02.26
